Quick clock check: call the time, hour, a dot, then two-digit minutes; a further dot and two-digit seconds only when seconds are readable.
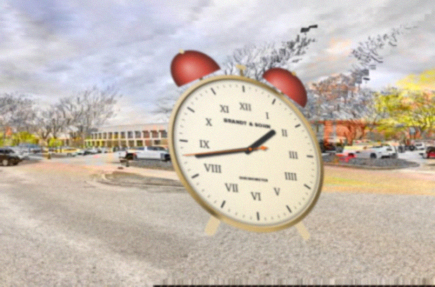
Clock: 1.42.43
